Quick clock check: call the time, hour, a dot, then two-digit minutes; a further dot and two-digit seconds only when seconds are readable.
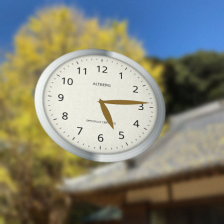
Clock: 5.14
